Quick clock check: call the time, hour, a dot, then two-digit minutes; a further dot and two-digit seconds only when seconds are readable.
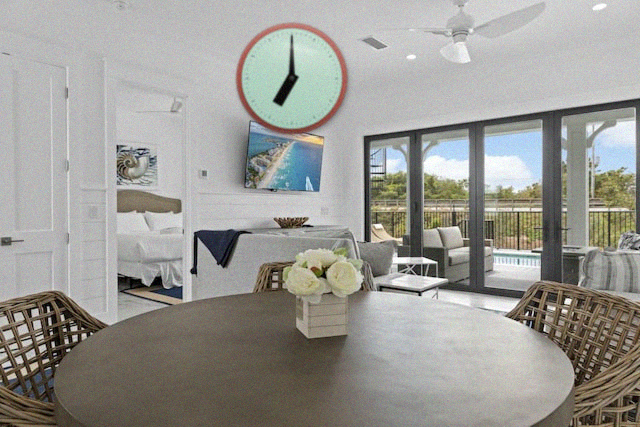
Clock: 7.00
